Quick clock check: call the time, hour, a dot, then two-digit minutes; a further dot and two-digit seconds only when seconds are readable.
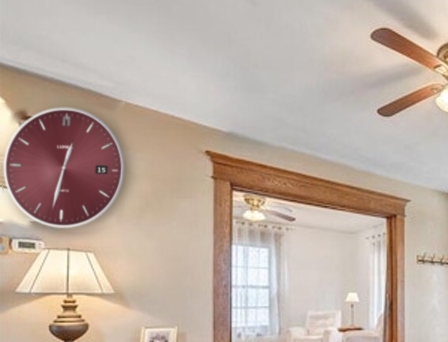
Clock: 12.32
